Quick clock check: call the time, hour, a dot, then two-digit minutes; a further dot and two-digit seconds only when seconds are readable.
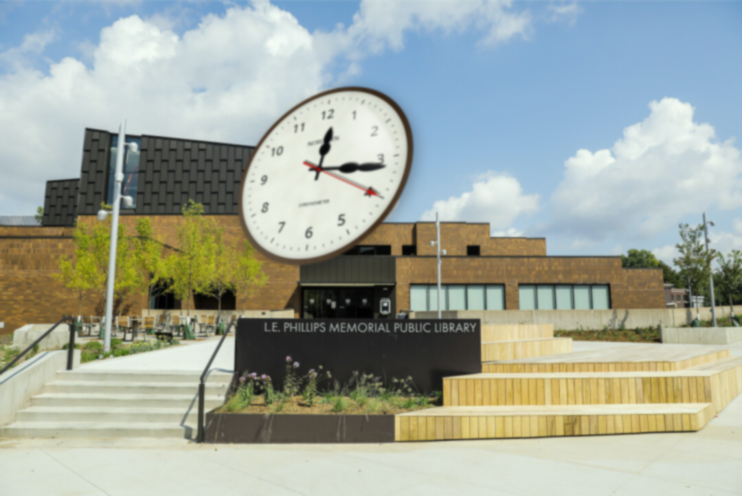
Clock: 12.16.20
